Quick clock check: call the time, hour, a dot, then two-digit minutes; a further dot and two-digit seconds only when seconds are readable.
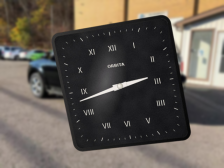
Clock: 2.43
